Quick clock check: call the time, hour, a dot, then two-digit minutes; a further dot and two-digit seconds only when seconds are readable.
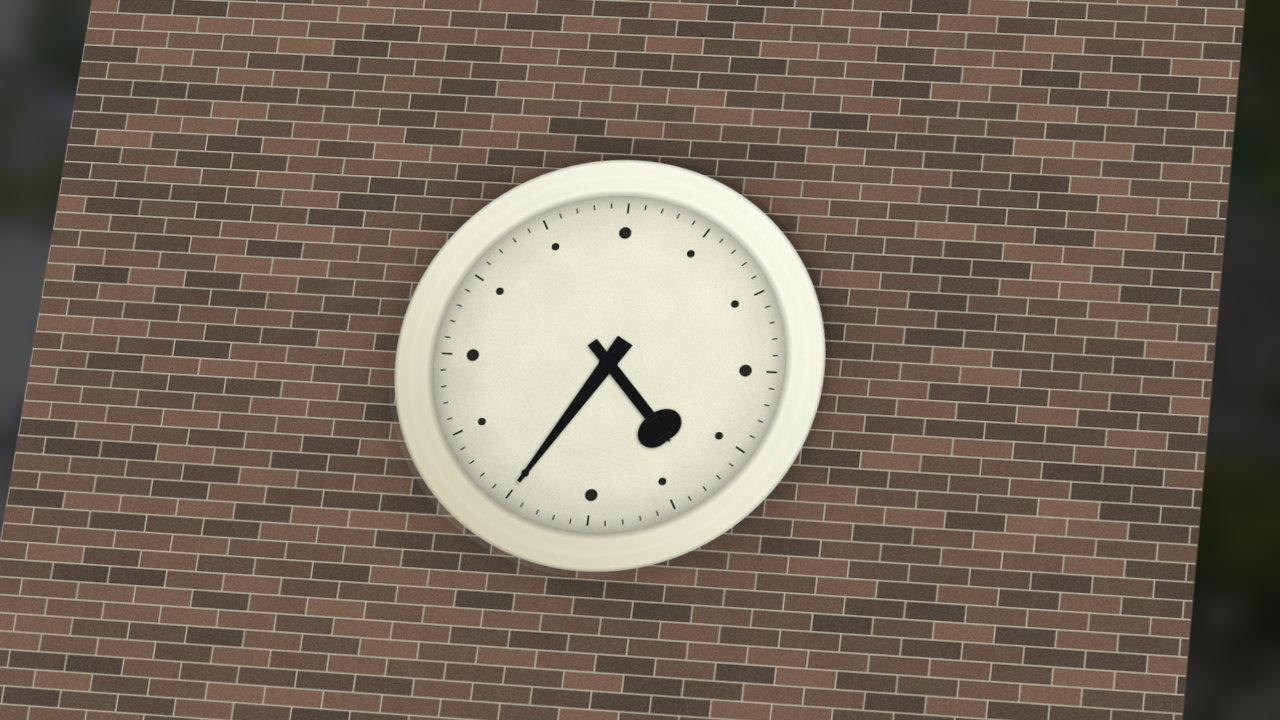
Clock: 4.35
